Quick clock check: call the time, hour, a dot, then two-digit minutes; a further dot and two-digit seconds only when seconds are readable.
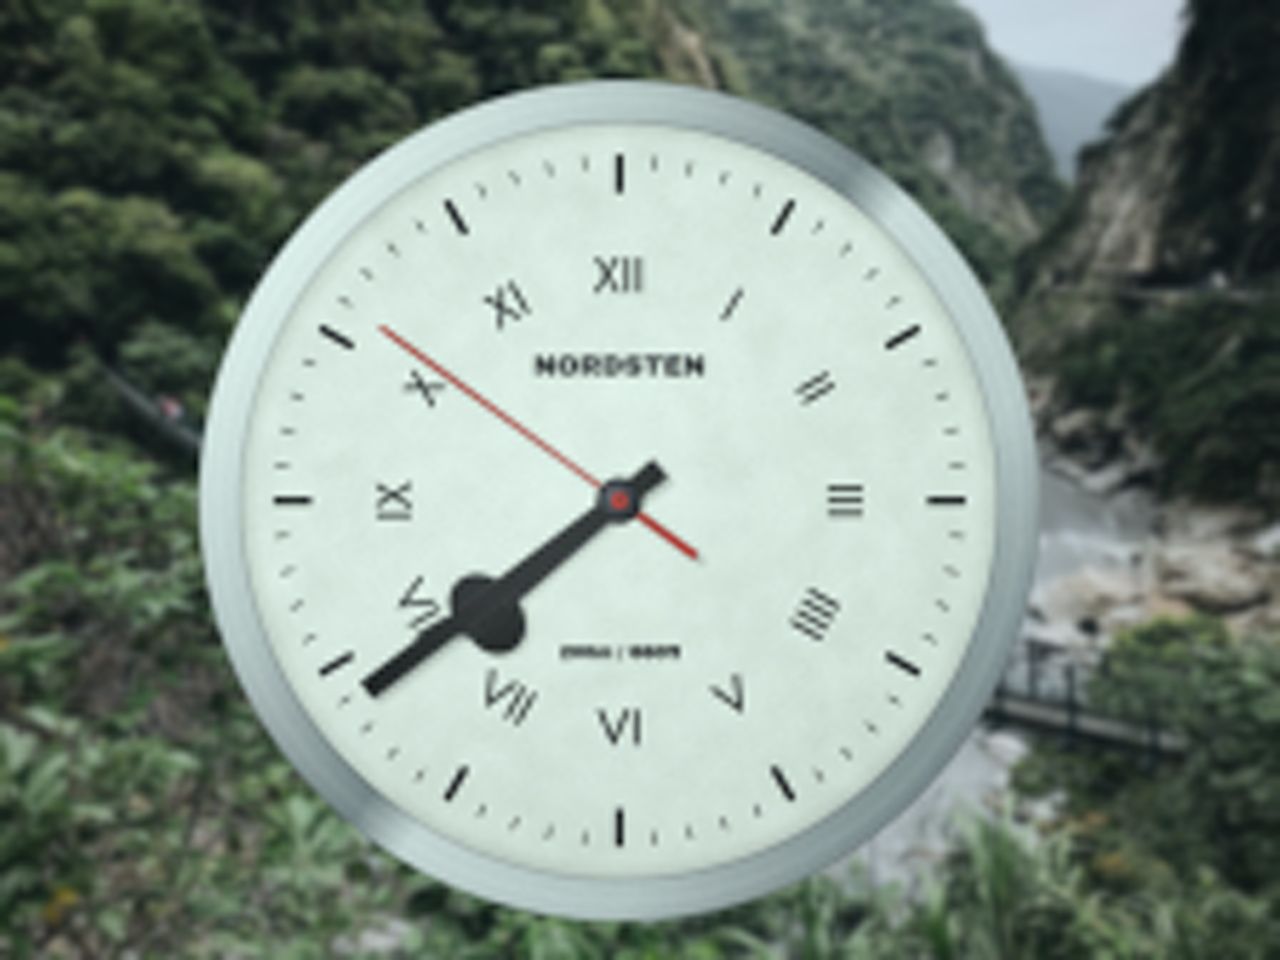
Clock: 7.38.51
